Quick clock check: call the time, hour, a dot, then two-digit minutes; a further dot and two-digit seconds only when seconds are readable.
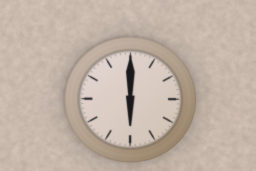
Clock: 6.00
